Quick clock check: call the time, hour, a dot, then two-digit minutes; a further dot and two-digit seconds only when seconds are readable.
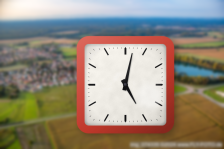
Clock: 5.02
